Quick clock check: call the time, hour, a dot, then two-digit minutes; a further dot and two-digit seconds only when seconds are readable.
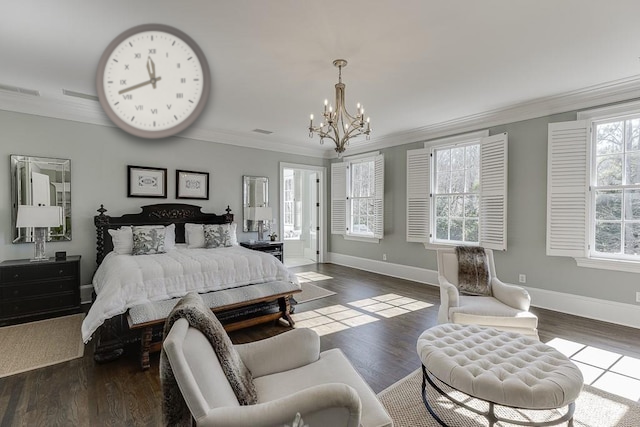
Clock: 11.42
